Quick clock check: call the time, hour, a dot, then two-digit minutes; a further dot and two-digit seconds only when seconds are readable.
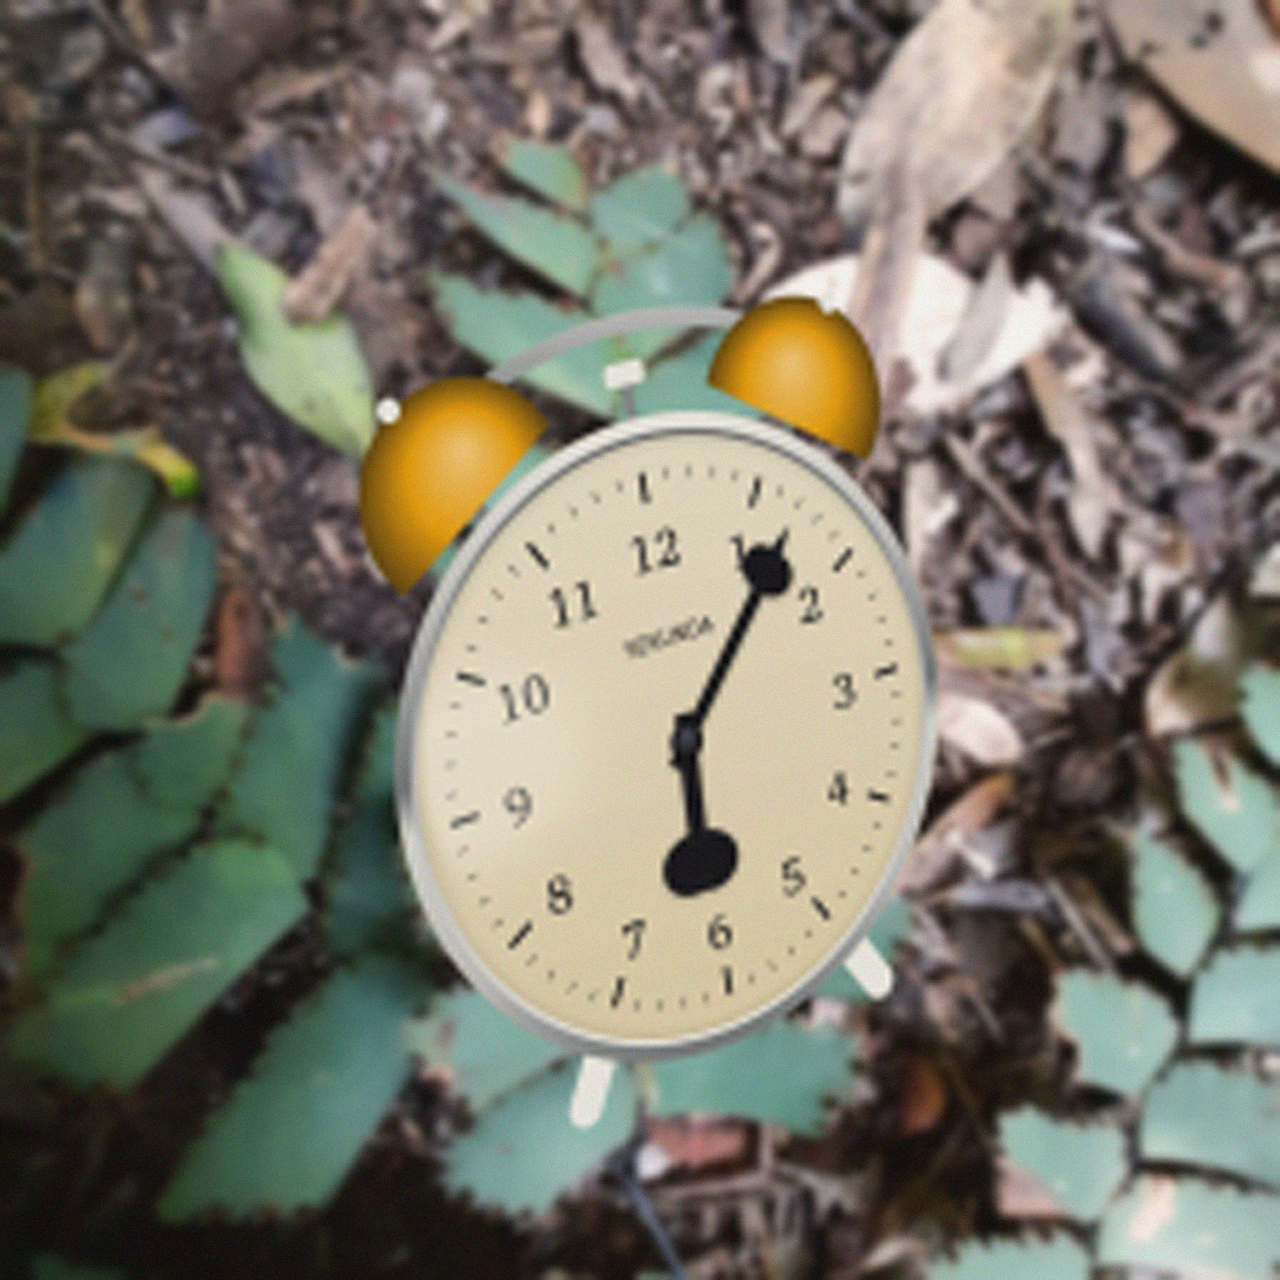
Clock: 6.07
